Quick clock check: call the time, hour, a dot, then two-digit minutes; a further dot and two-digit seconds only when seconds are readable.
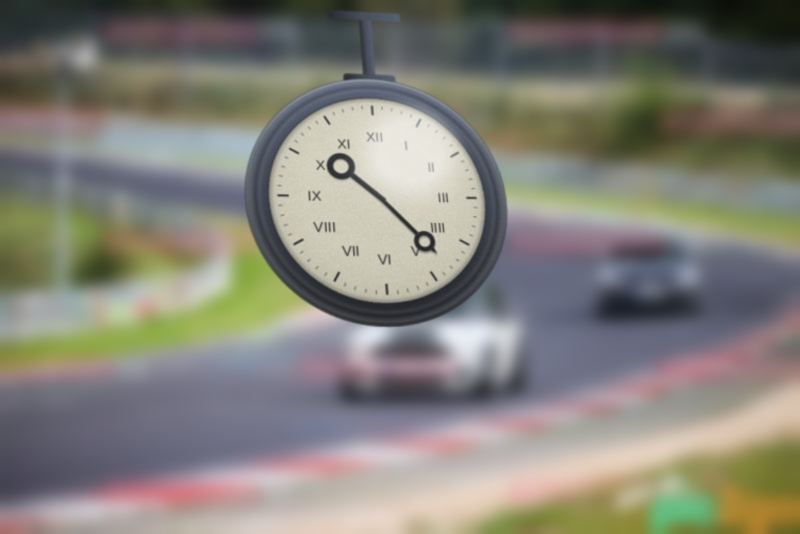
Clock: 10.23
